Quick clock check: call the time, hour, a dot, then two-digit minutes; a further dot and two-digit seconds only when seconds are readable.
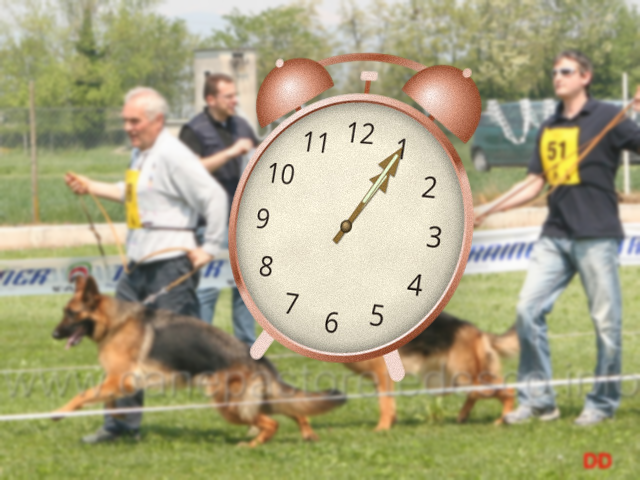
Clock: 1.05
